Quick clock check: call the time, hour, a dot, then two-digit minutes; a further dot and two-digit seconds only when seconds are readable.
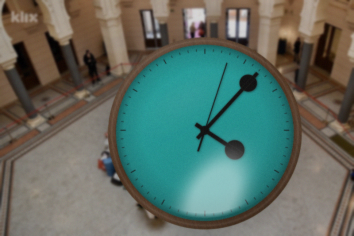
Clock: 4.07.03
